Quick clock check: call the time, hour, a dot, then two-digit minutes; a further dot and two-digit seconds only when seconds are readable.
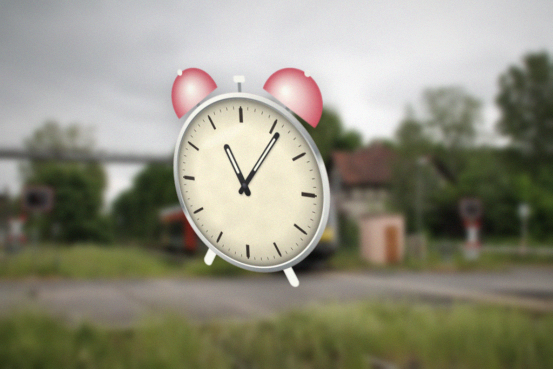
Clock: 11.06
